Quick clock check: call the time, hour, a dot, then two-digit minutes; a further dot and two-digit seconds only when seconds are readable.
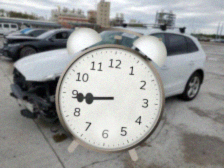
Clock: 8.44
